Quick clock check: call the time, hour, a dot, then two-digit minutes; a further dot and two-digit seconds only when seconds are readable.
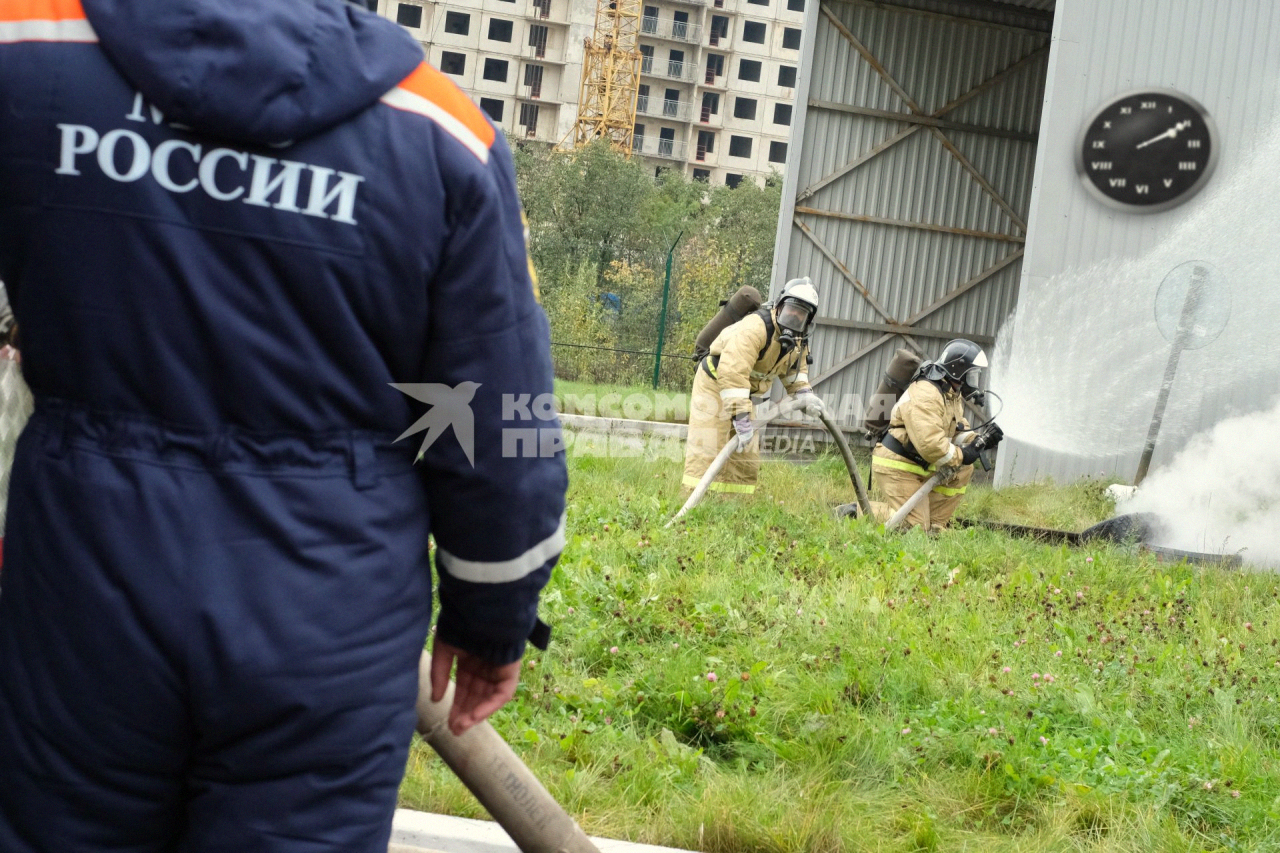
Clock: 2.10
